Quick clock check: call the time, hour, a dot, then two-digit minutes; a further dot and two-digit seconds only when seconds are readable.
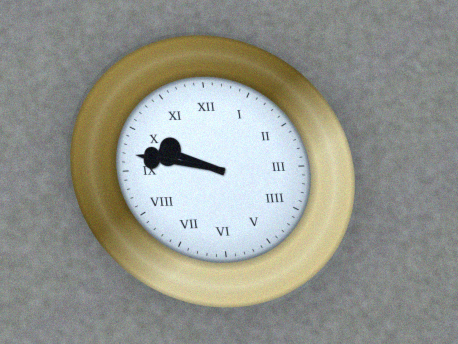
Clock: 9.47
